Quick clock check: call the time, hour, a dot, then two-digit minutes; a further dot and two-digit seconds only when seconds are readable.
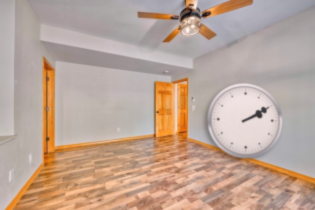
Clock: 2.10
